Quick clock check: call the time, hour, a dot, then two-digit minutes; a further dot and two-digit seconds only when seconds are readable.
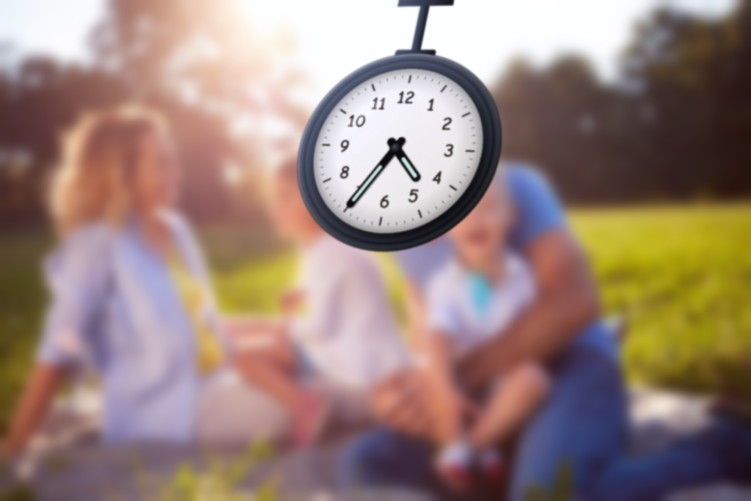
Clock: 4.35
